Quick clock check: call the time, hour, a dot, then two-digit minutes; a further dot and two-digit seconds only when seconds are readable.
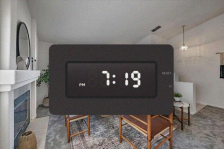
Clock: 7.19
